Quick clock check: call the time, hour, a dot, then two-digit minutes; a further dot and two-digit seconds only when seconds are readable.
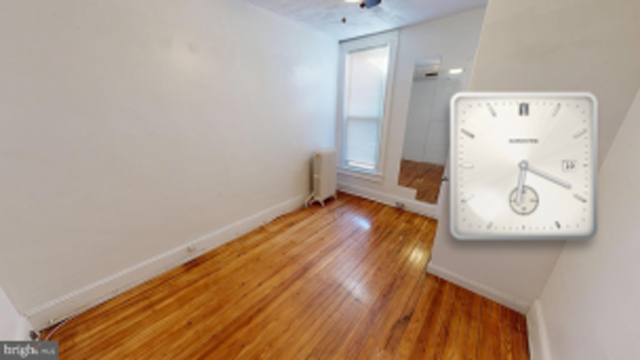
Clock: 6.19
